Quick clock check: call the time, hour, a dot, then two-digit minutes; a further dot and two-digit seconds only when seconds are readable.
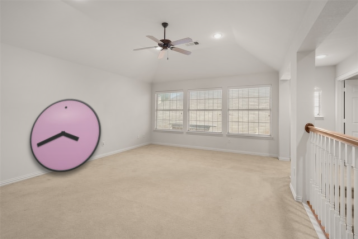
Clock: 3.41
